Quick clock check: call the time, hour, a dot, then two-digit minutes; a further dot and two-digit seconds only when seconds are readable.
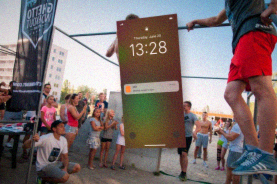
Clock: 13.28
